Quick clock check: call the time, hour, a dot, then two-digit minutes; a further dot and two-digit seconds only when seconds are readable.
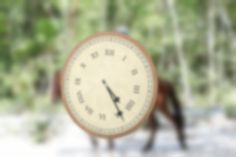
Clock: 4.24
